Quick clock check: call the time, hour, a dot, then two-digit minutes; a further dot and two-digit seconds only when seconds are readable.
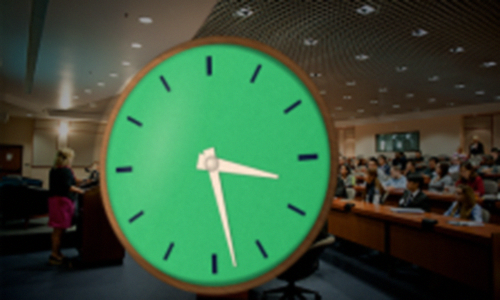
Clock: 3.28
